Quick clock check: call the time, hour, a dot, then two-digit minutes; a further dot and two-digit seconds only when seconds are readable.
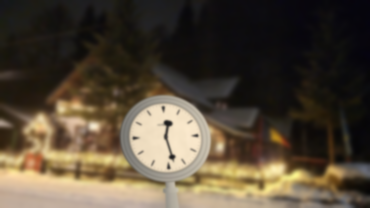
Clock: 12.28
